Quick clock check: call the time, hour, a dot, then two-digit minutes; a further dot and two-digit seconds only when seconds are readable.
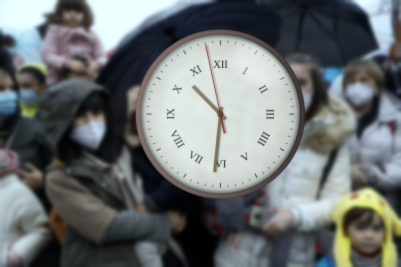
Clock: 10.30.58
